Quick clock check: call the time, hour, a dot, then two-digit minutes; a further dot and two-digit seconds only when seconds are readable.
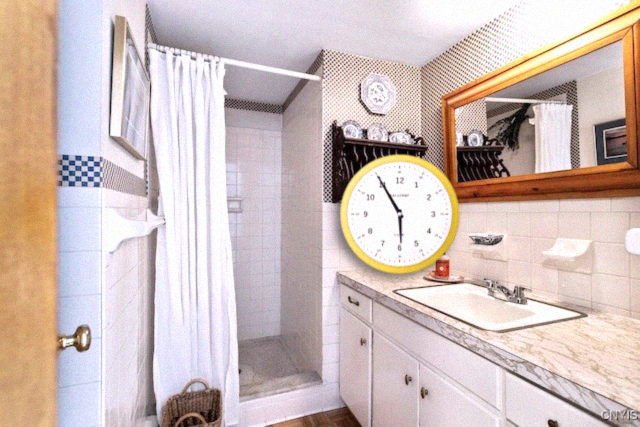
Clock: 5.55
